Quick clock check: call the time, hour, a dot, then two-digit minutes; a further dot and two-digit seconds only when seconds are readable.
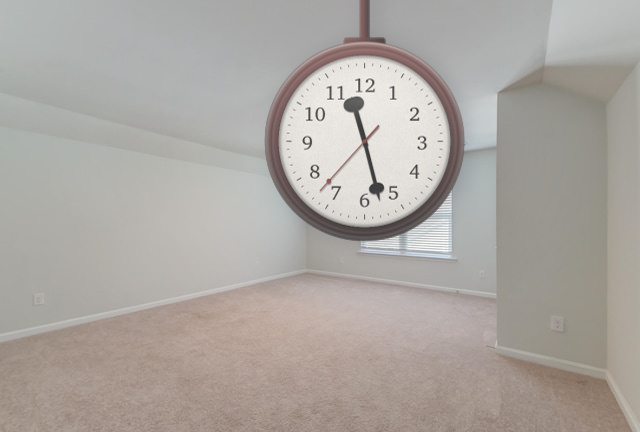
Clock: 11.27.37
